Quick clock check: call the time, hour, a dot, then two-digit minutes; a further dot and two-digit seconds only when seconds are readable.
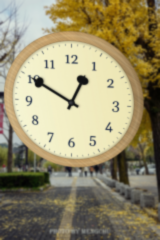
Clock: 12.50
